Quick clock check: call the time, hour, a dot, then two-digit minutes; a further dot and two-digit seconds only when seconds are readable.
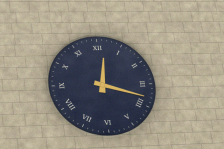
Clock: 12.18
